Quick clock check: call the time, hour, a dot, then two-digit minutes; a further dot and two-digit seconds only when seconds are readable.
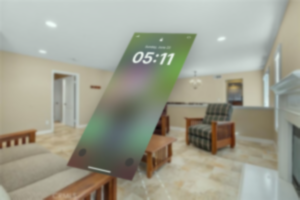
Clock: 5.11
